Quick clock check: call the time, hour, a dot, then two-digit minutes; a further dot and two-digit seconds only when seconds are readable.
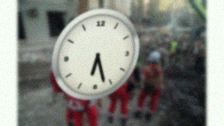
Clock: 6.27
